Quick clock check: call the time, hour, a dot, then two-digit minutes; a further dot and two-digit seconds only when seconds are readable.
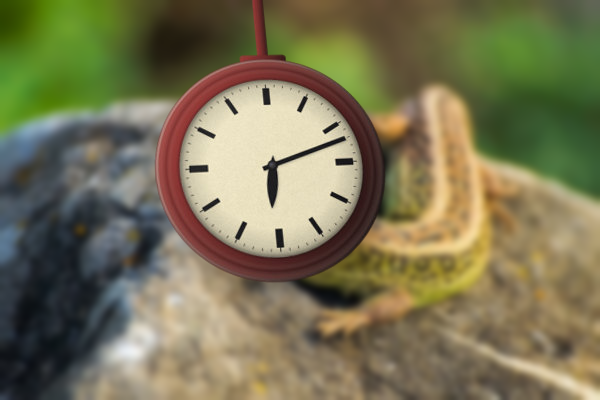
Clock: 6.12
